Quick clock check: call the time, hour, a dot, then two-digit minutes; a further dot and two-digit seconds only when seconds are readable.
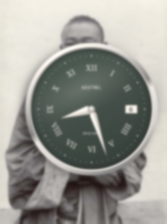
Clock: 8.27
